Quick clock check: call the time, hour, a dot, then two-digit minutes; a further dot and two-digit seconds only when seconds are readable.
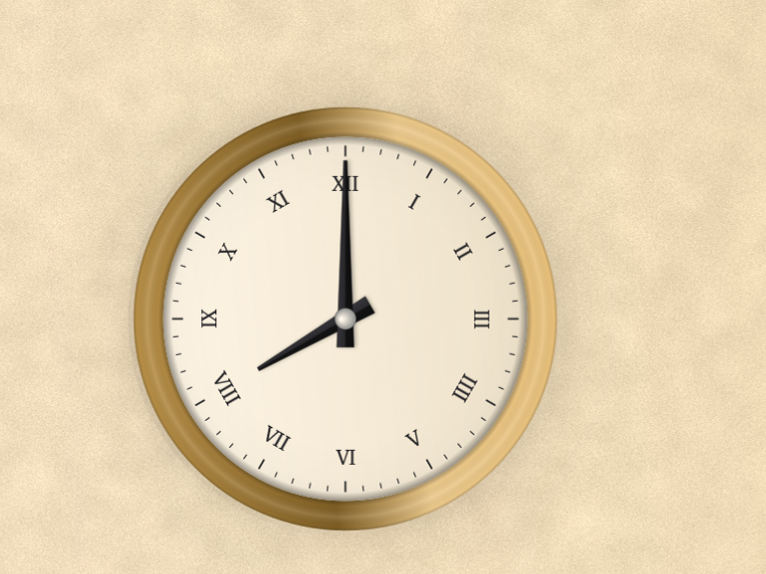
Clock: 8.00
